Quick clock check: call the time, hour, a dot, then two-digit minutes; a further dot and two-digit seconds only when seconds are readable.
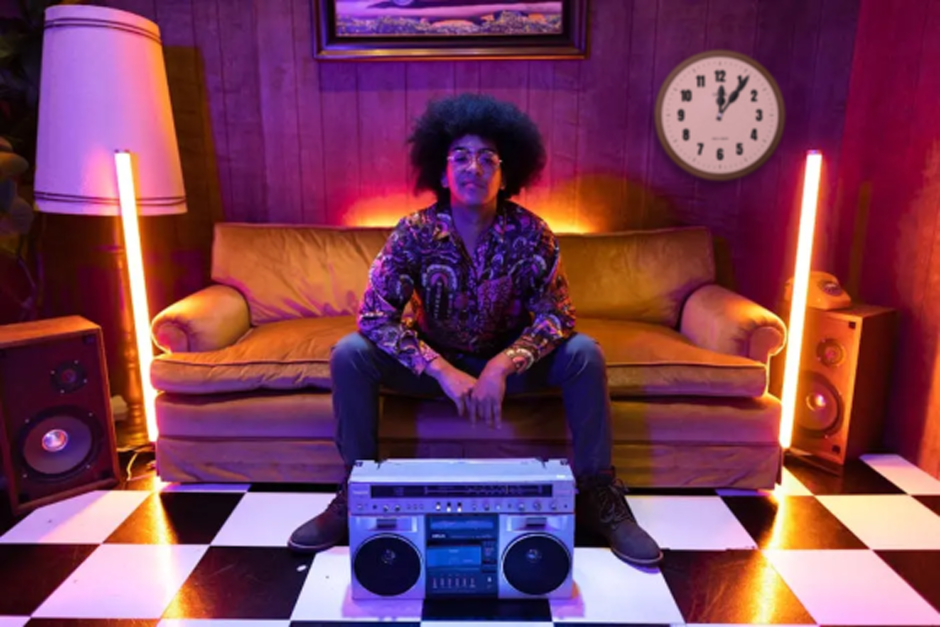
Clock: 12.06
